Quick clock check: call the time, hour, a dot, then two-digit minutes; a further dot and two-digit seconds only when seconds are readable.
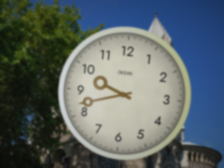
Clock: 9.42
